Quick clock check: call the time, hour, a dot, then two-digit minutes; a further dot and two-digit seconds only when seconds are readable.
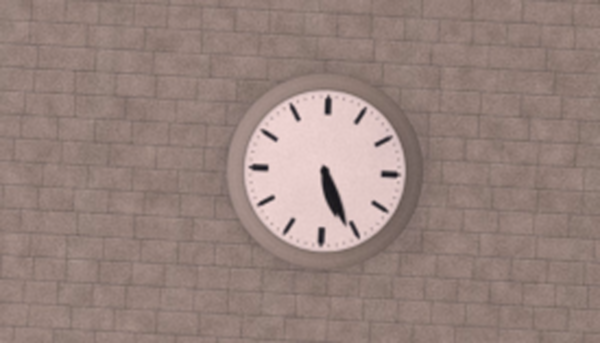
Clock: 5.26
